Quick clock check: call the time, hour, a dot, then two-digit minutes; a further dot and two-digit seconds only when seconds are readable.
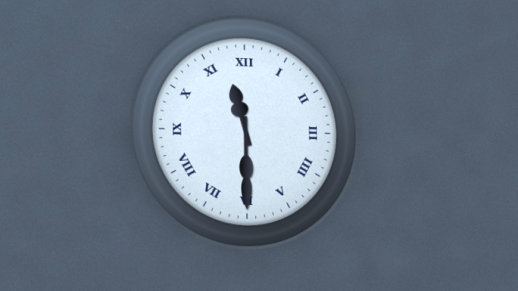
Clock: 11.30
